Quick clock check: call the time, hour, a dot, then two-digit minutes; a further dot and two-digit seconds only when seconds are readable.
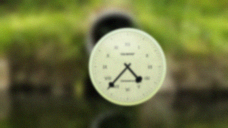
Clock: 4.37
